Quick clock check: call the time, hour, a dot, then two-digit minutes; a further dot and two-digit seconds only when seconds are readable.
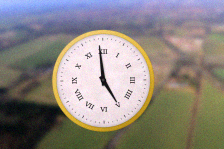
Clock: 4.59
